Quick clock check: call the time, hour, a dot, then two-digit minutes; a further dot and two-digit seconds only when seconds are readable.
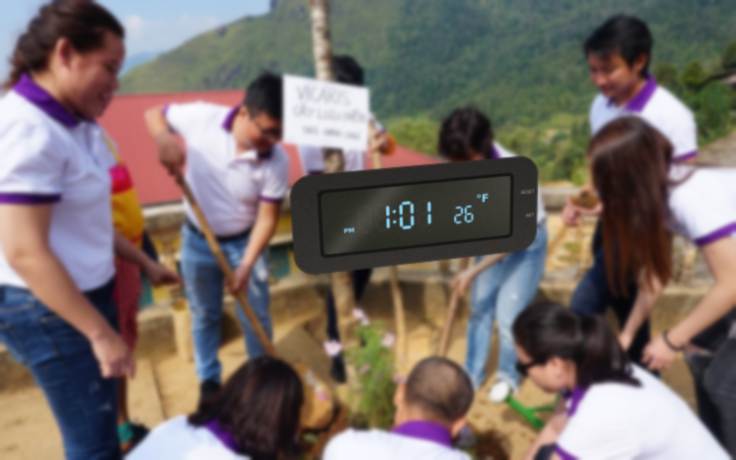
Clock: 1.01
